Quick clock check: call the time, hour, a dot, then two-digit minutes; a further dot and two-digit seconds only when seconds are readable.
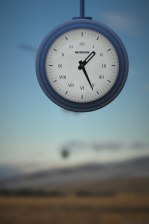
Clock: 1.26
